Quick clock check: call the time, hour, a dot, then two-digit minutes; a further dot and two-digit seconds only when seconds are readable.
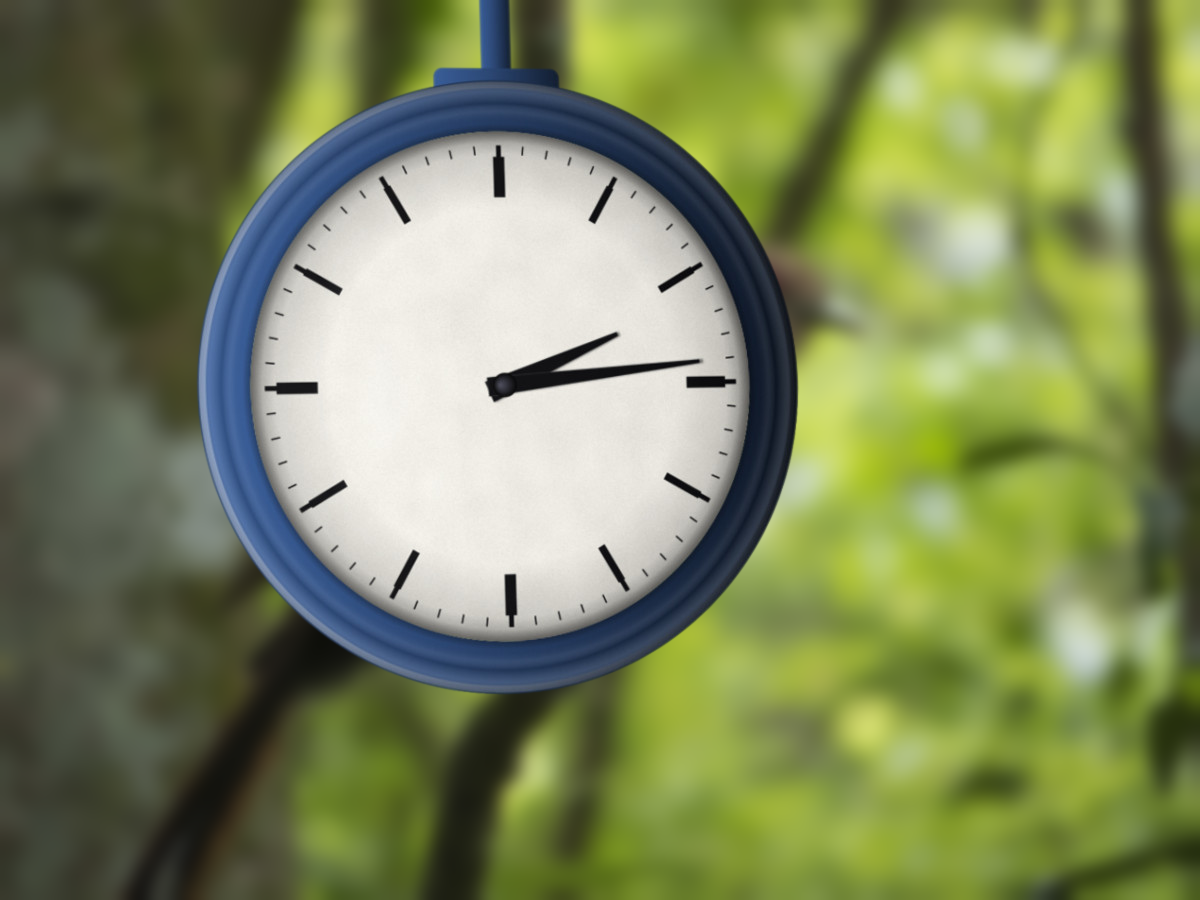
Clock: 2.14
